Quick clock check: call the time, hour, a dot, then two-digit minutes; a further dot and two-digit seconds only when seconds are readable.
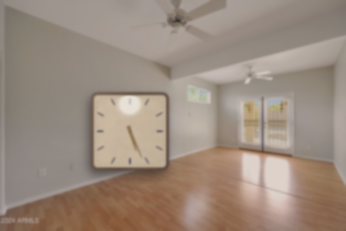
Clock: 5.26
